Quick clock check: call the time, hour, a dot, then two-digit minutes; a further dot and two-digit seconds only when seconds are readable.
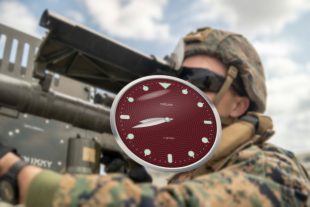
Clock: 8.42
